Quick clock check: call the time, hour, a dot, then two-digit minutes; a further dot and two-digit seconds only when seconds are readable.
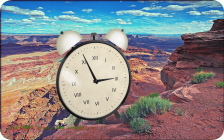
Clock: 2.56
